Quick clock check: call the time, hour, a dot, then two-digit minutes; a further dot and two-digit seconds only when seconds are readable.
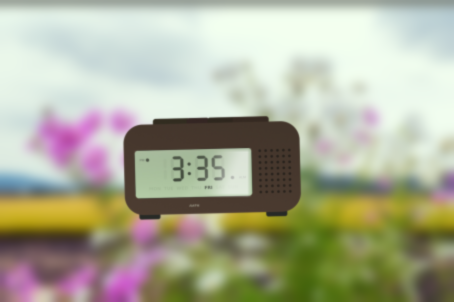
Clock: 3.35
